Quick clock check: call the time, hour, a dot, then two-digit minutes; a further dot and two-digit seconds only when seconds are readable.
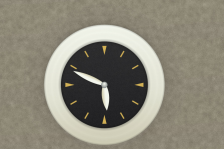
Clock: 5.49
